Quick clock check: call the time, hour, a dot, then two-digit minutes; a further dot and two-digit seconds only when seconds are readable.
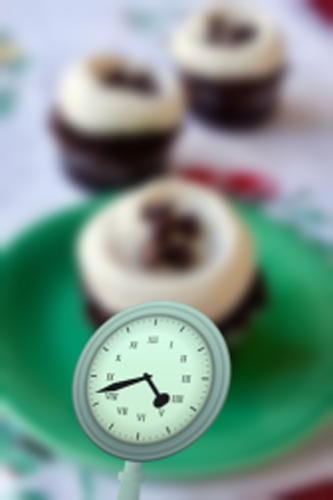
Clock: 4.42
